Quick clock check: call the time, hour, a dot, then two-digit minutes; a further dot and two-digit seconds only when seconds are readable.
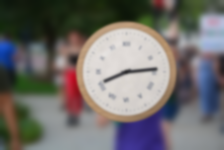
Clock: 8.14
